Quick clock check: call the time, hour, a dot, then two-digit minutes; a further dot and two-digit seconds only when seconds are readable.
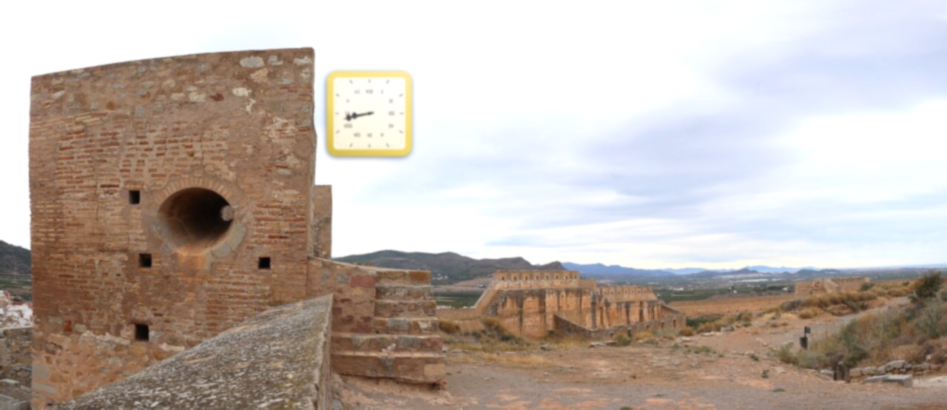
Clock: 8.43
